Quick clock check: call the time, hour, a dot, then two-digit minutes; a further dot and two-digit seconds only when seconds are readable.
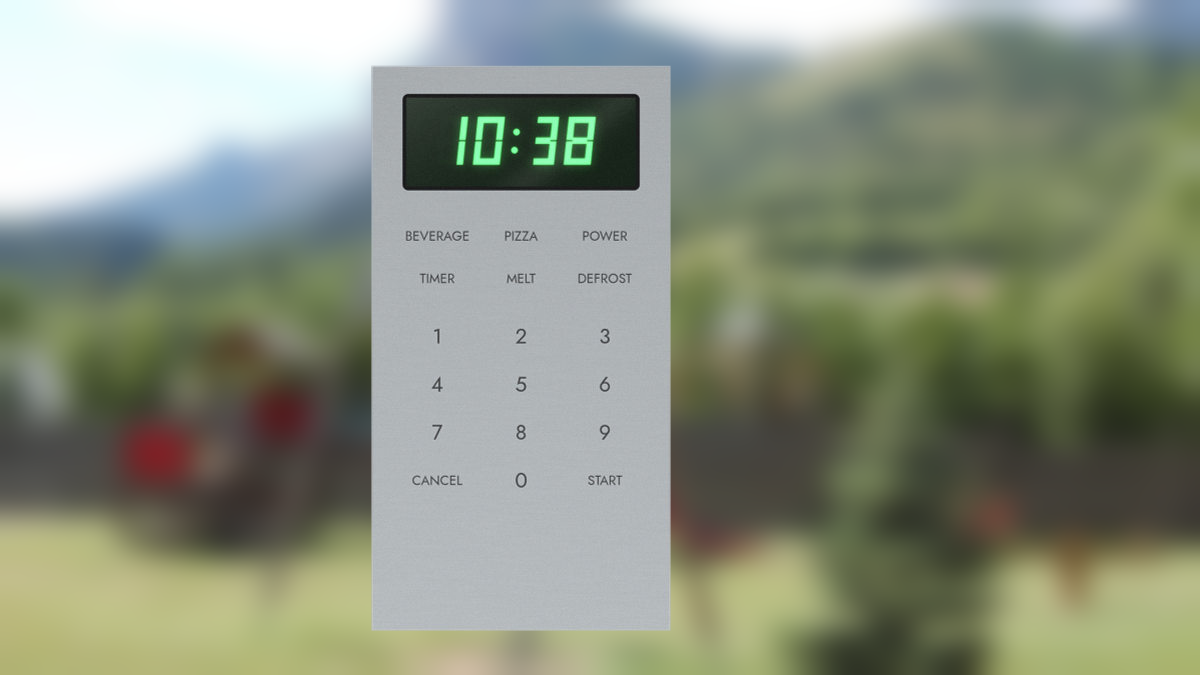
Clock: 10.38
